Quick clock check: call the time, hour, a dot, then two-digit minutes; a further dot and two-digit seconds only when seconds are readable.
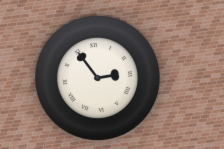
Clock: 2.55
